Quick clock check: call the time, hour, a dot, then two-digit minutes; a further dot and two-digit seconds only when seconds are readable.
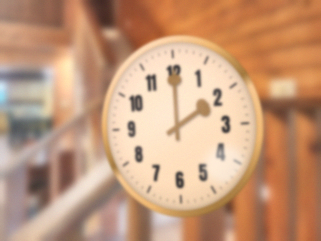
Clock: 2.00
